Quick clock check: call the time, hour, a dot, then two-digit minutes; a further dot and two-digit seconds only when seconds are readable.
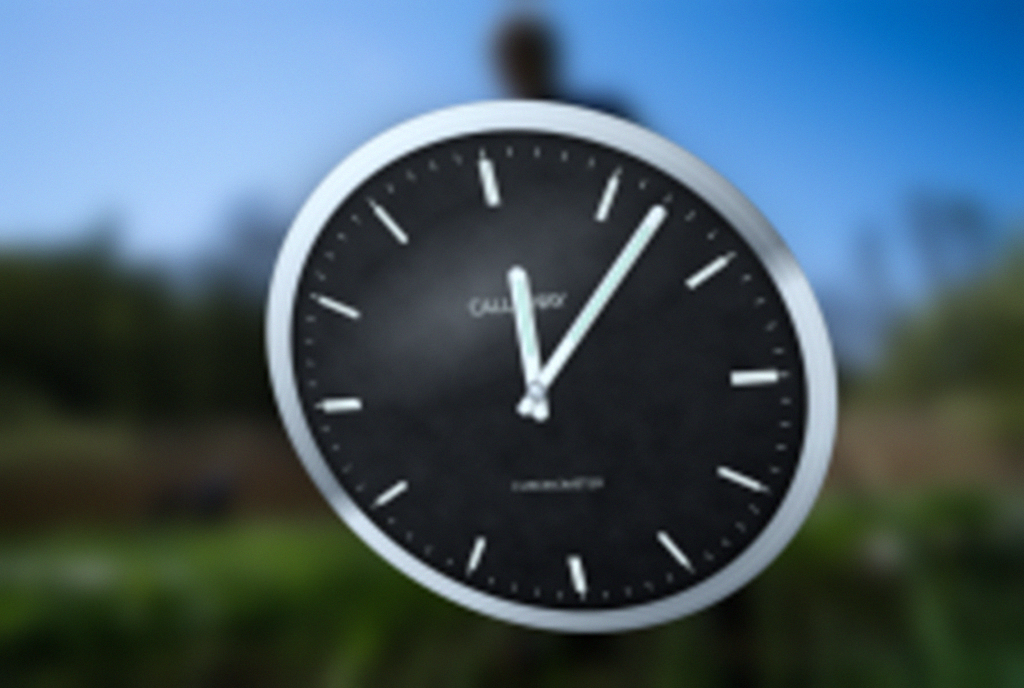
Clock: 12.07
